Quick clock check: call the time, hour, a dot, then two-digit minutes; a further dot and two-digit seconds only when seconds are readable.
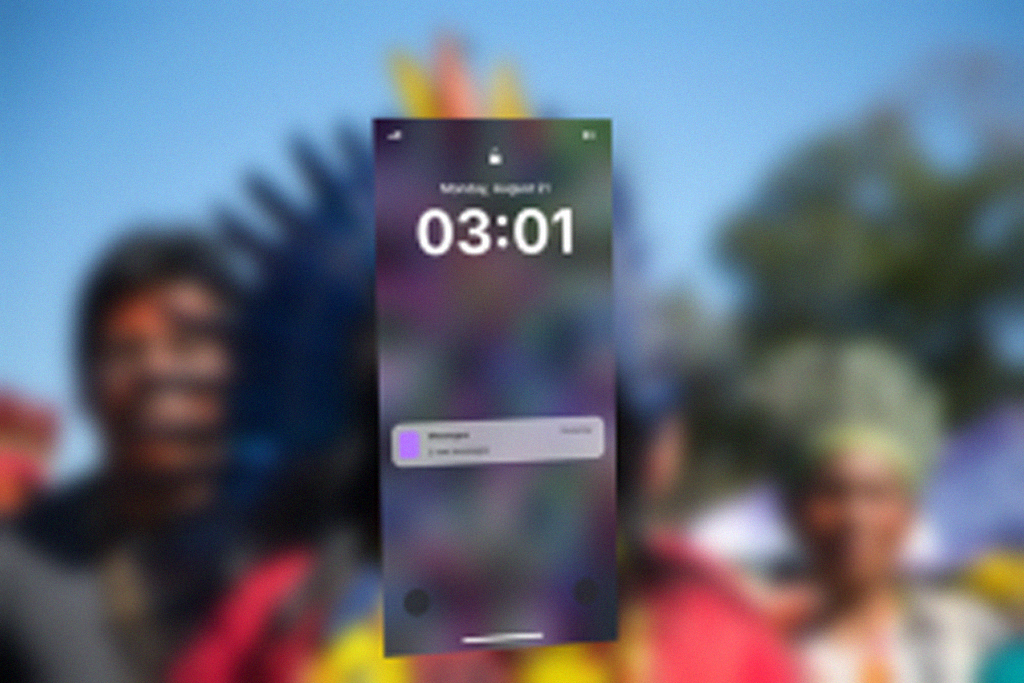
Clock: 3.01
